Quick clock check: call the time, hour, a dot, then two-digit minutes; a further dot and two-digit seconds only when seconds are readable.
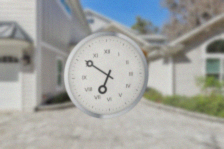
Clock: 6.51
